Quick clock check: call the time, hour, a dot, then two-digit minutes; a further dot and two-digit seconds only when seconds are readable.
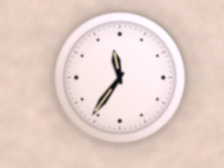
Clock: 11.36
